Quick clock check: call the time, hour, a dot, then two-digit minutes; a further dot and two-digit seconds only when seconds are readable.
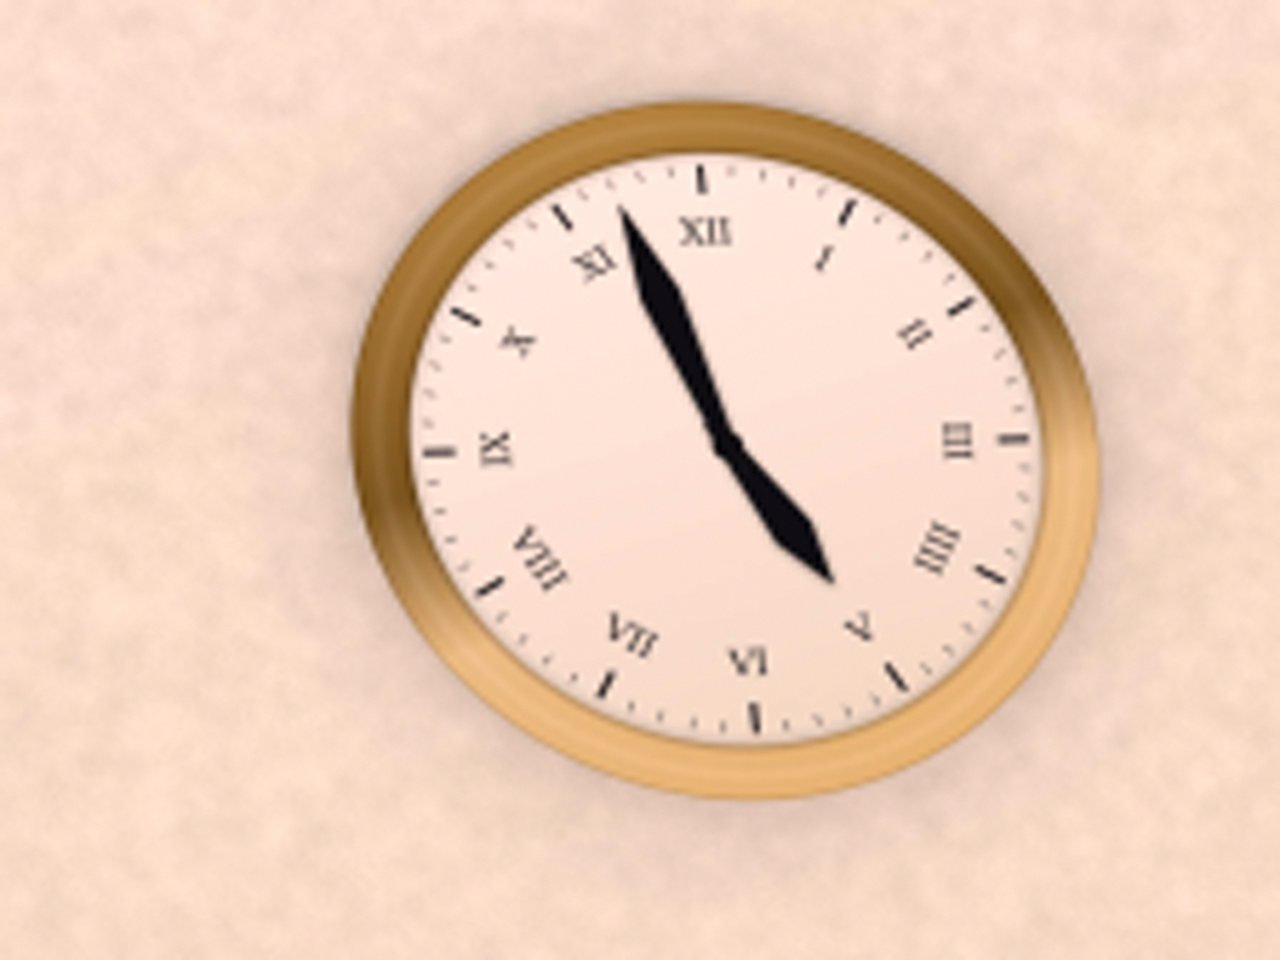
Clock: 4.57
